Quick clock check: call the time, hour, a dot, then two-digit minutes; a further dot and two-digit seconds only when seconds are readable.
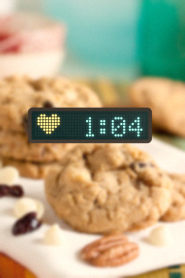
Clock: 1.04
